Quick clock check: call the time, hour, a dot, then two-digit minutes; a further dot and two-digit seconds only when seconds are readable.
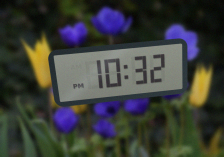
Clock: 10.32
